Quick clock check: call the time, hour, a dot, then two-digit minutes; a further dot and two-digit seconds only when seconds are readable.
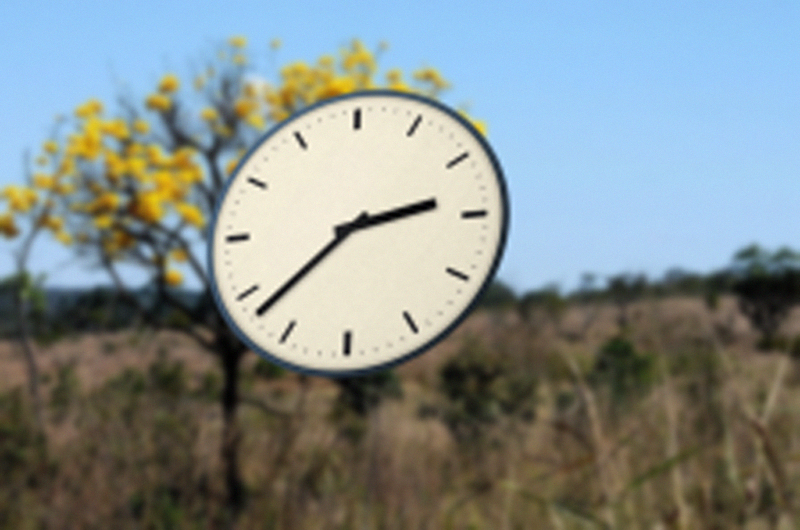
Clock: 2.38
